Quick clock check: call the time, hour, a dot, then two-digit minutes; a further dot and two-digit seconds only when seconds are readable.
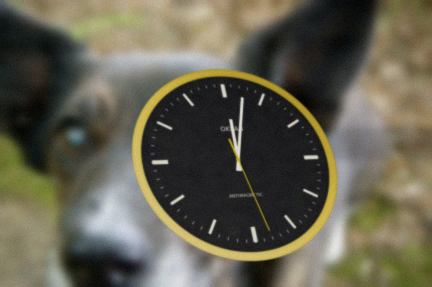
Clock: 12.02.28
